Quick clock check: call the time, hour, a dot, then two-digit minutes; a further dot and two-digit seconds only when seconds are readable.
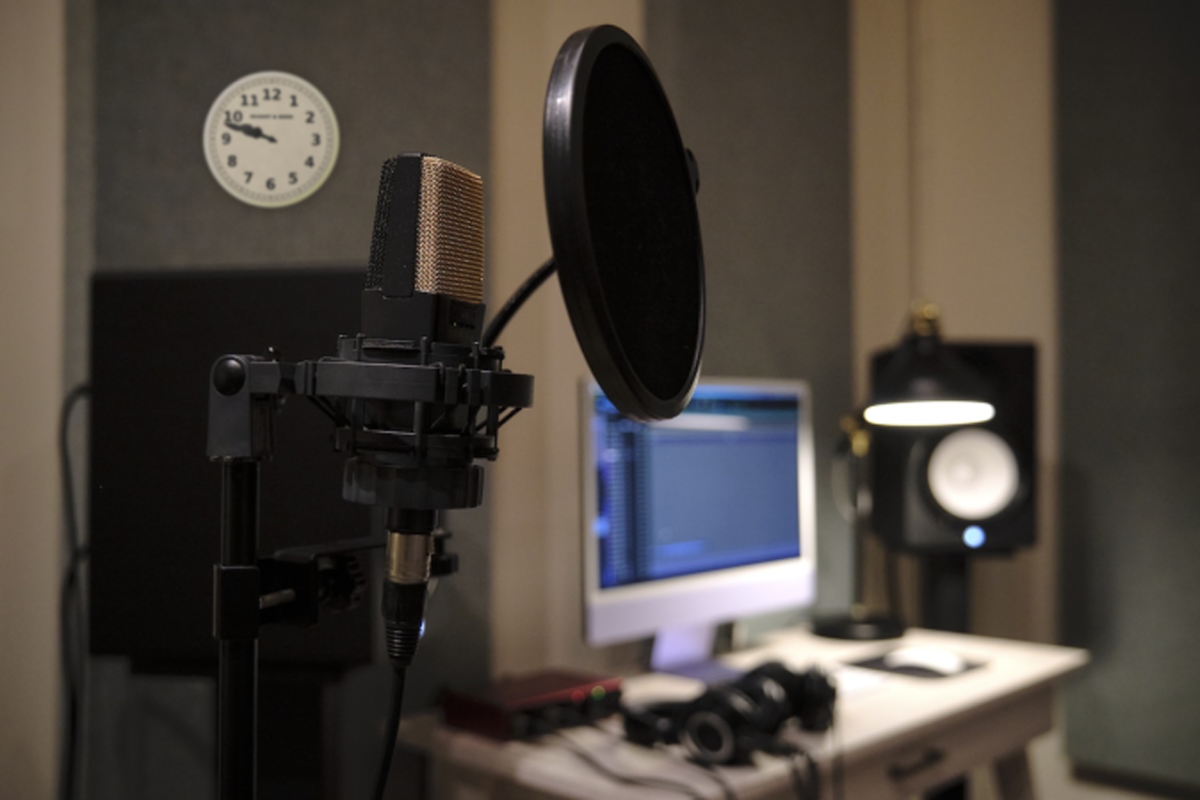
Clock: 9.48
